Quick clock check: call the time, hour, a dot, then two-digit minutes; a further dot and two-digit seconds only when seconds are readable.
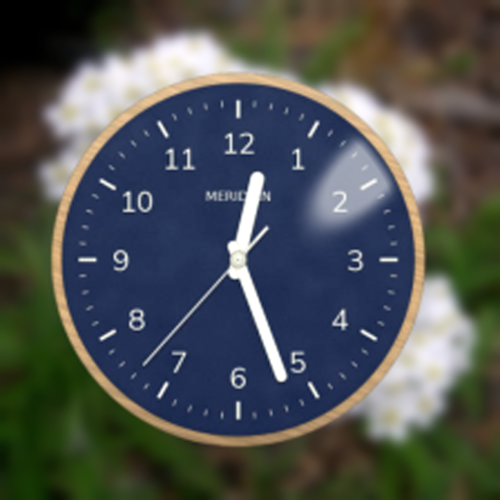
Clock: 12.26.37
